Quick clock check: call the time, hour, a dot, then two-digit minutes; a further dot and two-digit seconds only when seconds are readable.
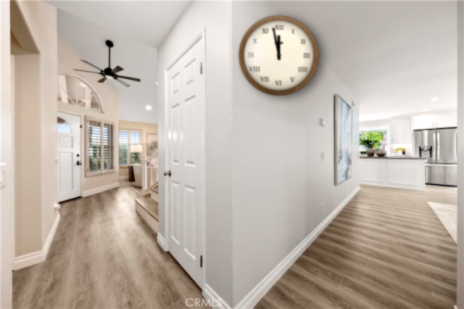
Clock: 11.58
